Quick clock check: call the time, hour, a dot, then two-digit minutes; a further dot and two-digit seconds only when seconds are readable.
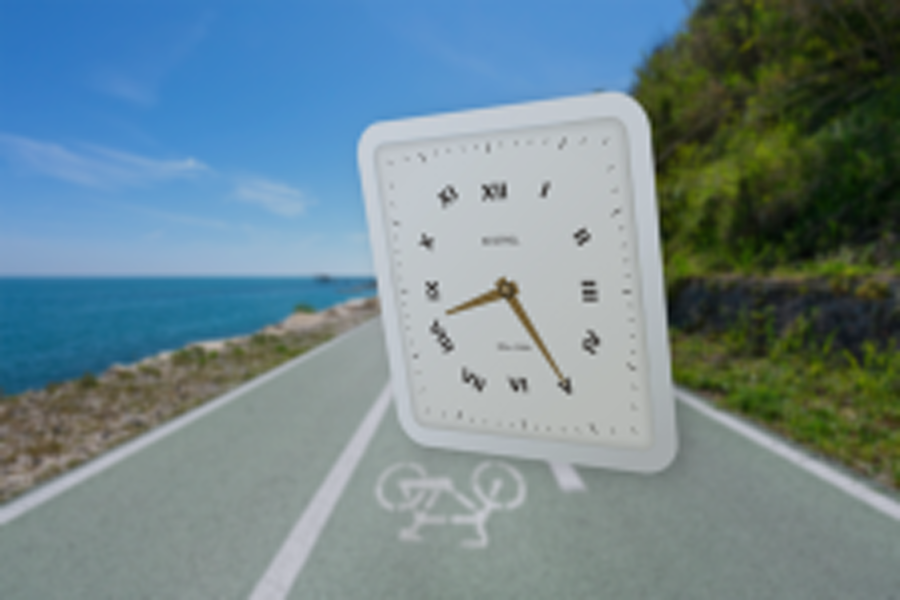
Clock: 8.25
